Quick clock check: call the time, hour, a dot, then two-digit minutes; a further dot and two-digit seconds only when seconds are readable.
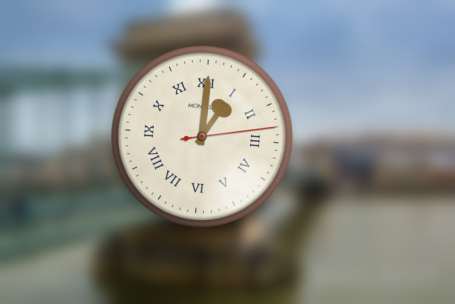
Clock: 1.00.13
